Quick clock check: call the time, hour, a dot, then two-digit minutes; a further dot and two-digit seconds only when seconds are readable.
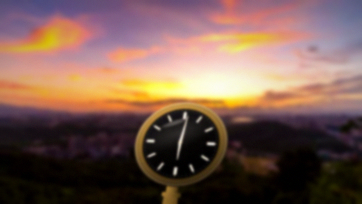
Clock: 6.01
